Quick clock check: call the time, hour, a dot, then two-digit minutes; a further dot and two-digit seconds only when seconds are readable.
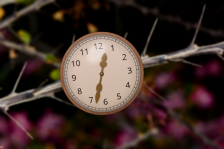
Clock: 12.33
